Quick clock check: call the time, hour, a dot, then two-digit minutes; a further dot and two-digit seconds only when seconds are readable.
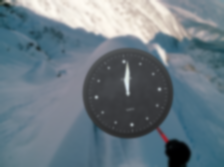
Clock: 12.01
